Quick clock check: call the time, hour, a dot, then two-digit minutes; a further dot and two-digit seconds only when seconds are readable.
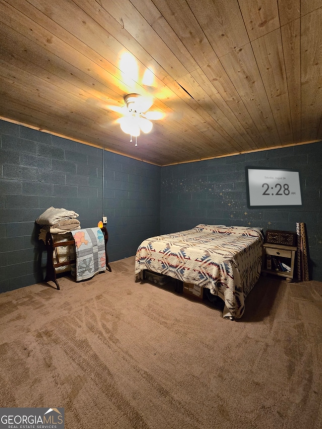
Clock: 2.28
